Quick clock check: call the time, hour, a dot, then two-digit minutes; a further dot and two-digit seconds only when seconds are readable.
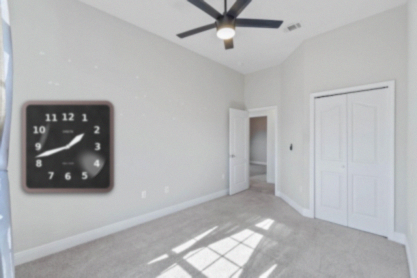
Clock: 1.42
